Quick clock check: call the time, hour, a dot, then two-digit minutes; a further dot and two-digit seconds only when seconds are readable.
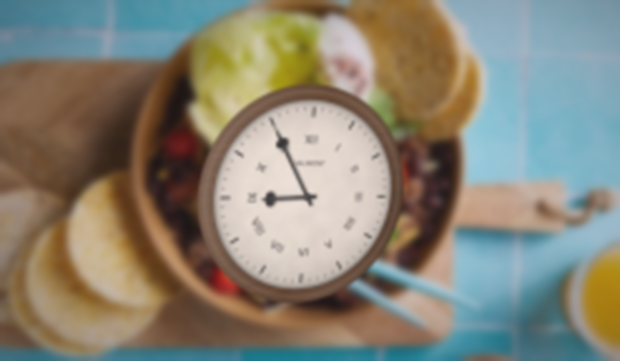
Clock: 8.55
